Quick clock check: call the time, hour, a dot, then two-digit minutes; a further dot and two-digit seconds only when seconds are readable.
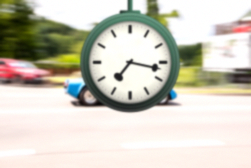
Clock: 7.17
